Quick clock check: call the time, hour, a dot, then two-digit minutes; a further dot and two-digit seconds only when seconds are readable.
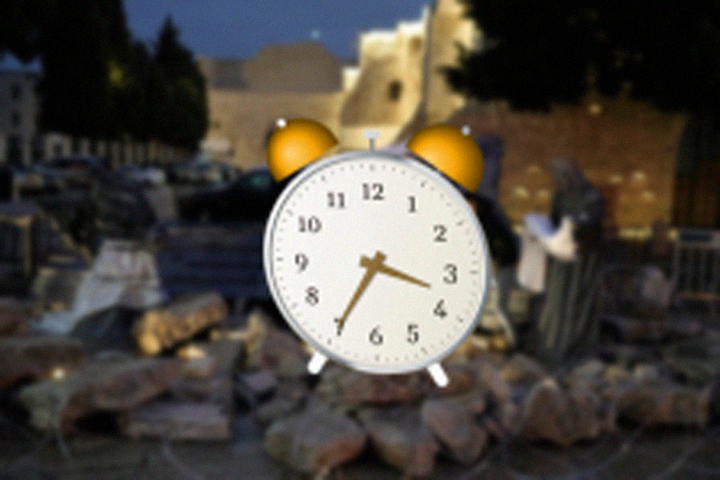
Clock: 3.35
